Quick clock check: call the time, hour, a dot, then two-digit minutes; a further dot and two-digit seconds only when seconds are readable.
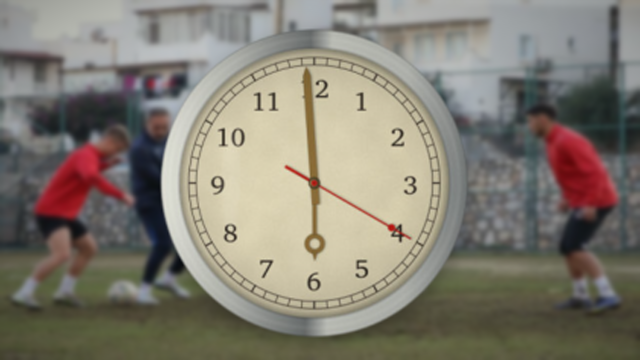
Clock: 5.59.20
